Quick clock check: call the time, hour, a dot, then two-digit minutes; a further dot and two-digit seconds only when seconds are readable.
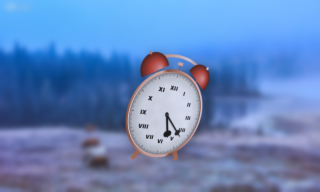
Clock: 5.22
